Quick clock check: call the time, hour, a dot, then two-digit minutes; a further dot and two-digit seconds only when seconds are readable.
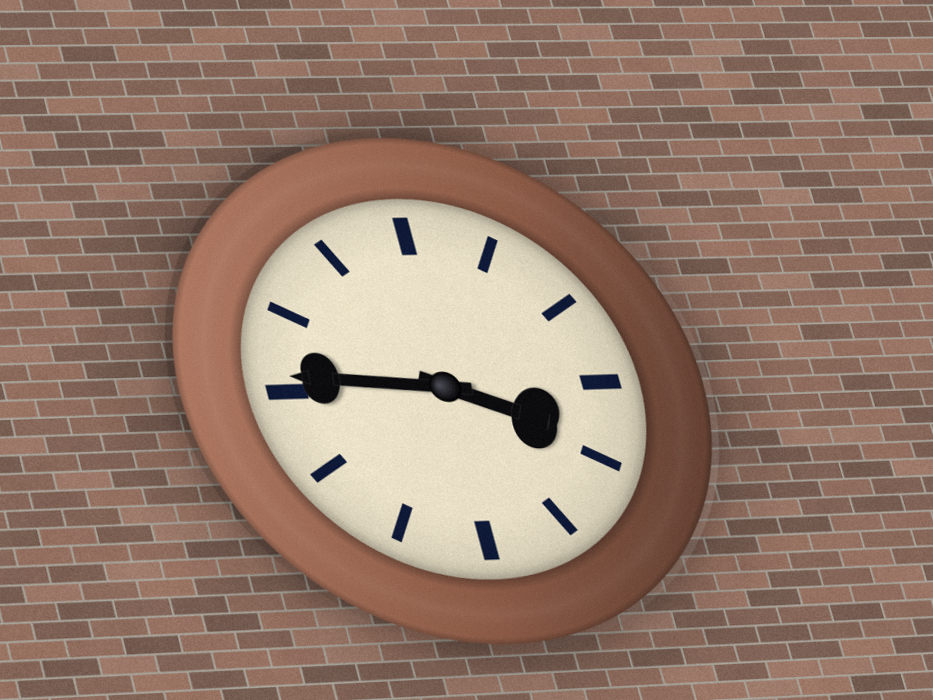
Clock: 3.46
